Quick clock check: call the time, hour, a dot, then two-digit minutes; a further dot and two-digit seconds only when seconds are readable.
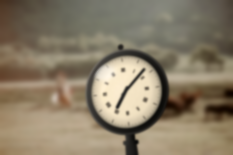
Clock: 7.08
